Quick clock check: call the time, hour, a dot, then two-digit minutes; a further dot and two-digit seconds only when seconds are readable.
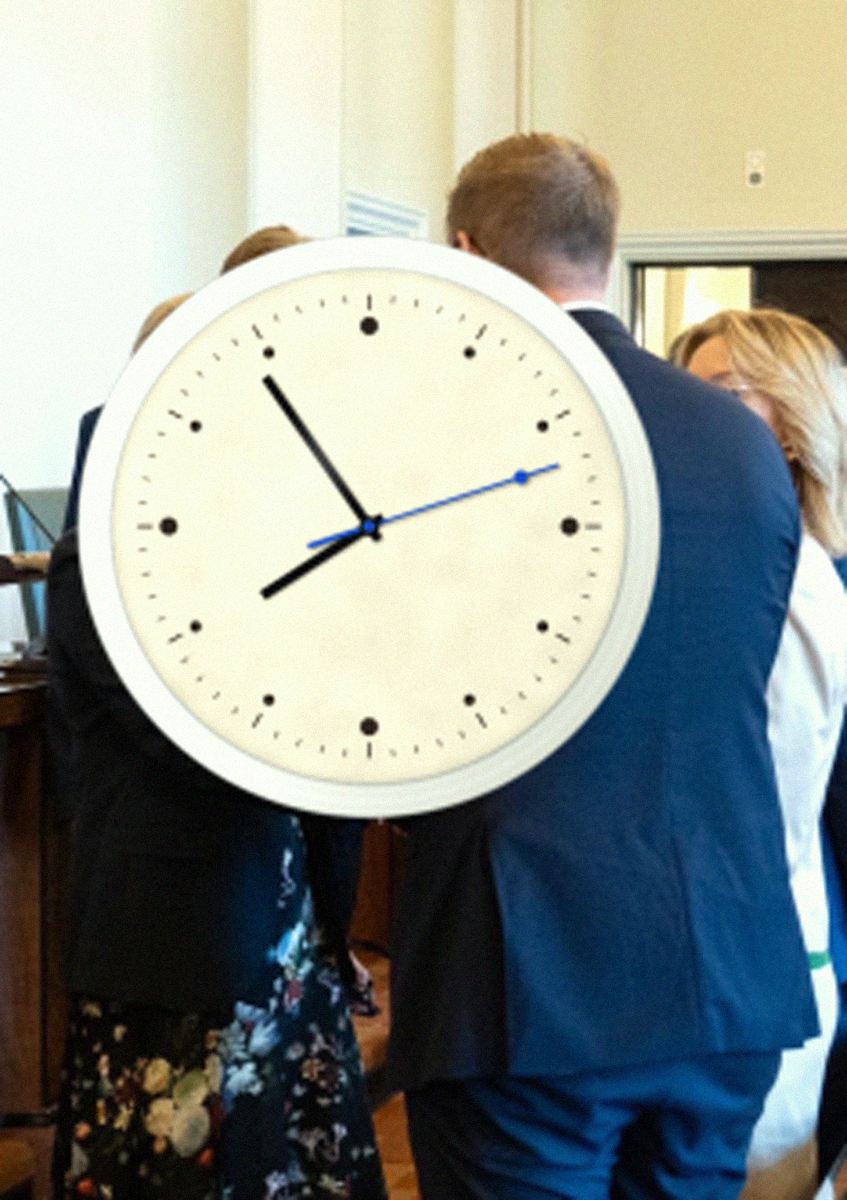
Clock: 7.54.12
